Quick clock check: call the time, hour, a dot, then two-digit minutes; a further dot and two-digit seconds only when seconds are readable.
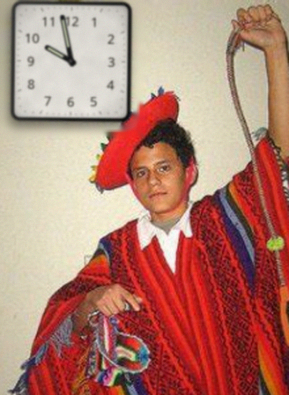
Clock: 9.58
